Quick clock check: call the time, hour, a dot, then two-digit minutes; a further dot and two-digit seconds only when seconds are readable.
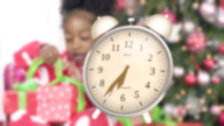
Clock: 6.36
